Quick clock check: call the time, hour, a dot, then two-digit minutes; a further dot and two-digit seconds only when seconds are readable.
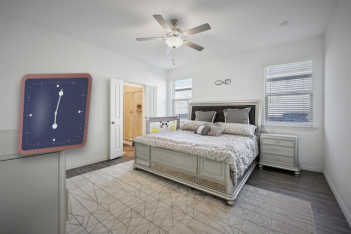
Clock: 6.02
